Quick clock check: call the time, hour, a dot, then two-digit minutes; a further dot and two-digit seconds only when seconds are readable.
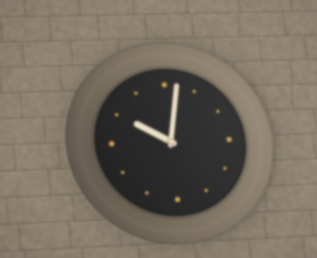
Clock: 10.02
